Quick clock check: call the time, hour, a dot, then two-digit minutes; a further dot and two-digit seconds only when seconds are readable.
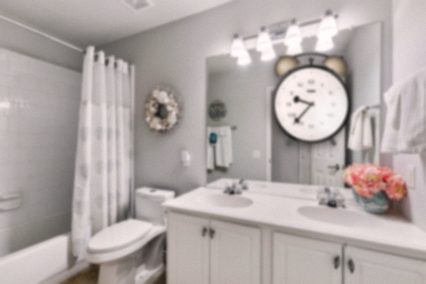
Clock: 9.37
